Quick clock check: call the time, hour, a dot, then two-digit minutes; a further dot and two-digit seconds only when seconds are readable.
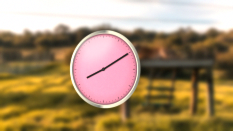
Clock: 8.10
